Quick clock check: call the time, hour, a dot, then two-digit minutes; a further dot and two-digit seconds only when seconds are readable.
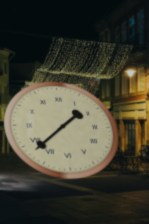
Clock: 1.38
